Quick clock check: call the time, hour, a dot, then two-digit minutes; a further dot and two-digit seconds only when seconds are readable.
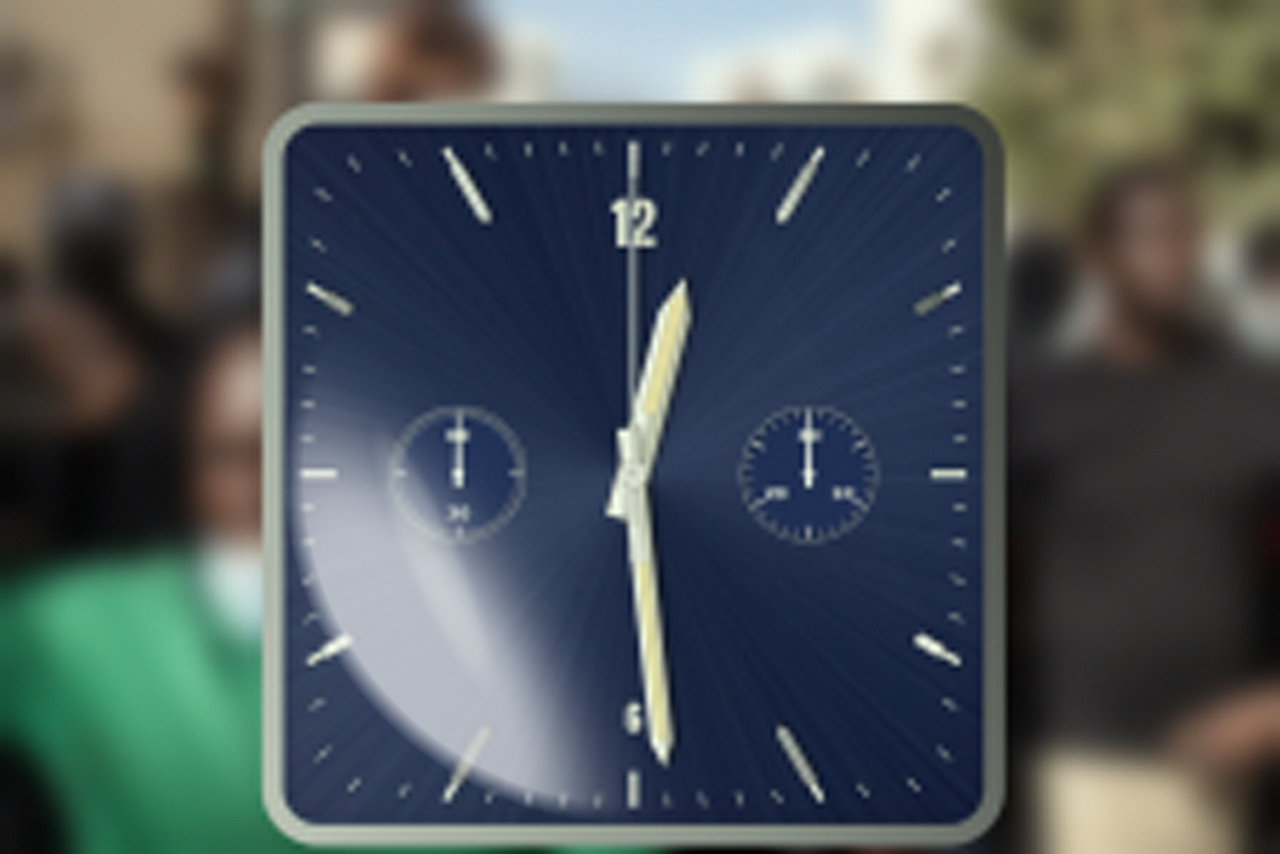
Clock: 12.29
